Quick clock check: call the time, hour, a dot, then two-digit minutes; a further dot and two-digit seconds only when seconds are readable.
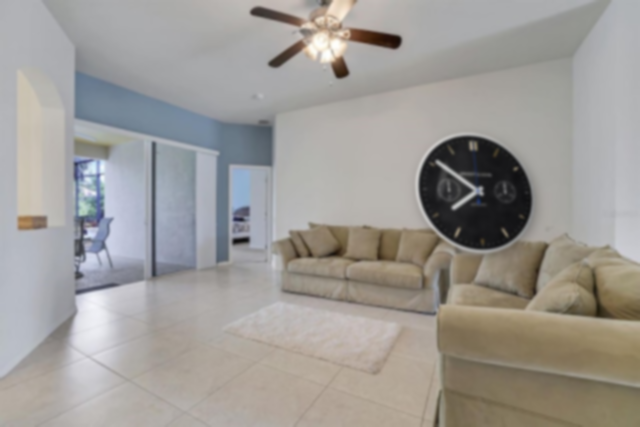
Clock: 7.51
